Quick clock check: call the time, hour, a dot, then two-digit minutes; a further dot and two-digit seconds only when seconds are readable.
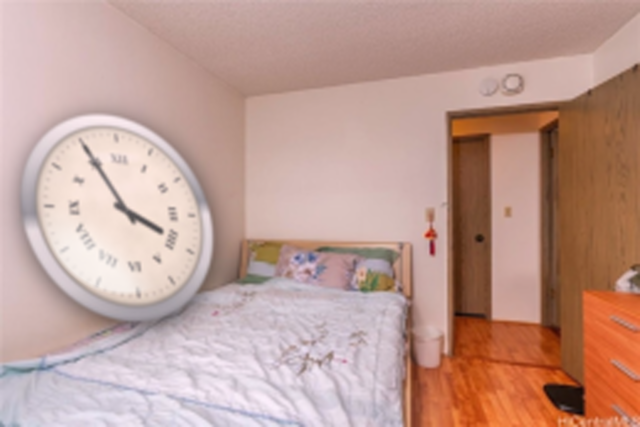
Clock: 3.55
